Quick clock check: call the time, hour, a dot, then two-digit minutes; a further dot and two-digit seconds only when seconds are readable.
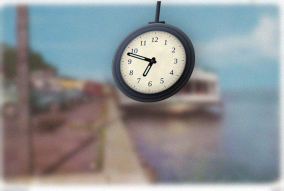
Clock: 6.48
